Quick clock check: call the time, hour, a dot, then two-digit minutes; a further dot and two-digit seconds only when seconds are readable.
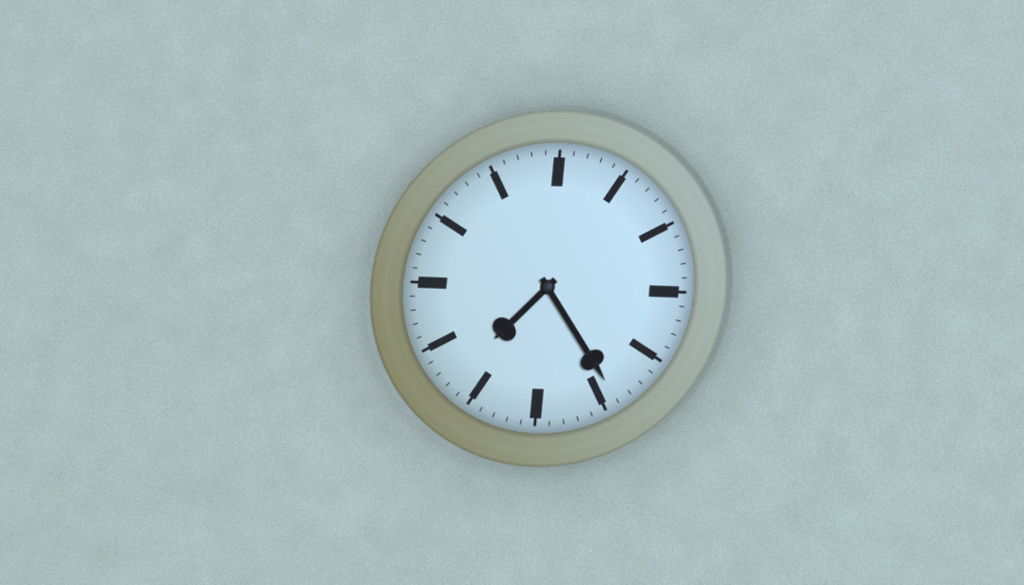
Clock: 7.24
